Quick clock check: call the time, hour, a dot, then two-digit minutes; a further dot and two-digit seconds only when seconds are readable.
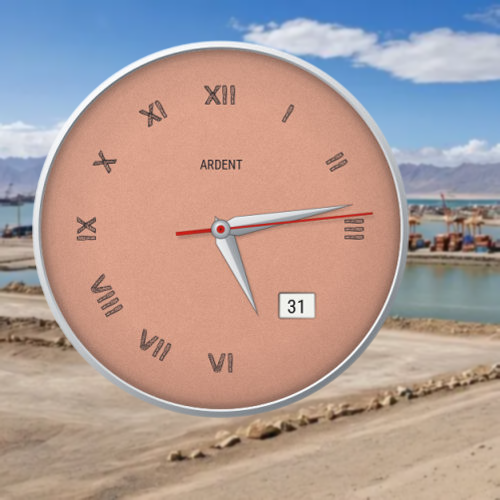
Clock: 5.13.14
